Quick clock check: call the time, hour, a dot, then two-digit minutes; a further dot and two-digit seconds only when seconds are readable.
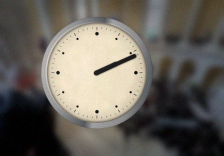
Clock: 2.11
